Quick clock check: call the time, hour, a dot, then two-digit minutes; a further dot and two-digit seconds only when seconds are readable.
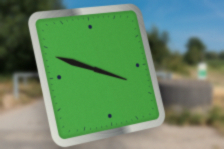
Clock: 3.49
